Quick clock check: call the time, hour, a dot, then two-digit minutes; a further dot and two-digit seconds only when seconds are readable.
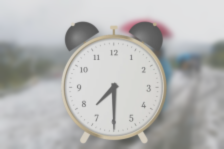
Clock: 7.30
